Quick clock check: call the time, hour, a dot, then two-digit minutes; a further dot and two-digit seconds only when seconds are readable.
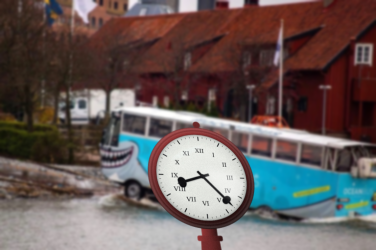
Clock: 8.23
